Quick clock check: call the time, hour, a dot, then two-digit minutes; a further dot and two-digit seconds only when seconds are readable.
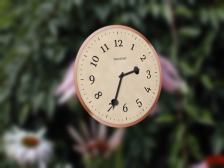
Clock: 2.34
